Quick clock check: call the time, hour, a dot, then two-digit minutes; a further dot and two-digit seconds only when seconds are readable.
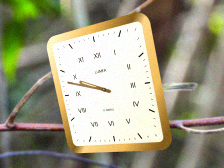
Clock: 9.48
